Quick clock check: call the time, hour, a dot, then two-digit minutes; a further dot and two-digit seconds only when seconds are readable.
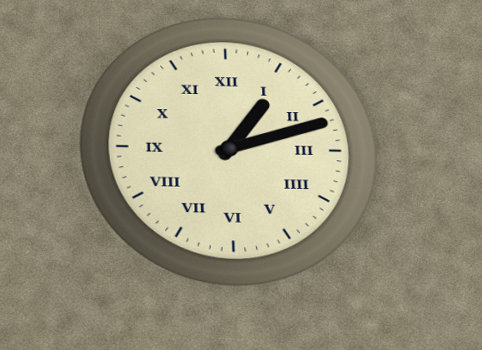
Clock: 1.12
